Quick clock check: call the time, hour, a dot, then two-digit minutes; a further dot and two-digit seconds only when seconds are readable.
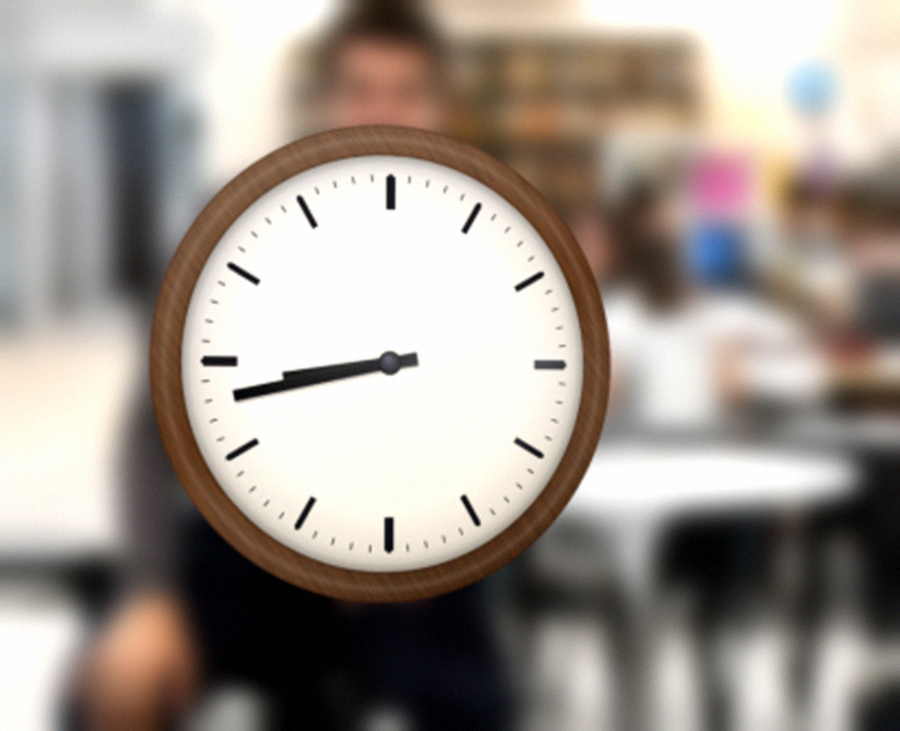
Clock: 8.43
